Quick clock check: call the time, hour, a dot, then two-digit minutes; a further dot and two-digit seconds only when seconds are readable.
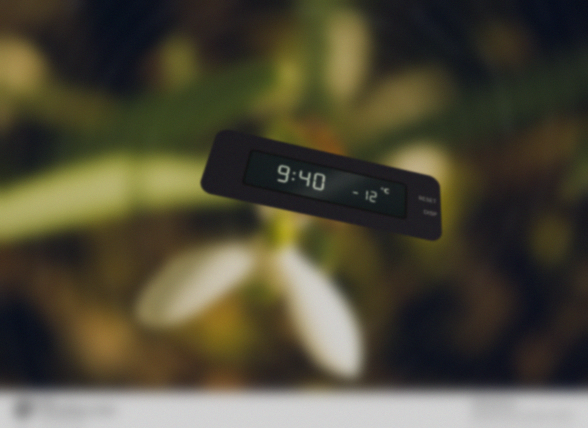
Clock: 9.40
